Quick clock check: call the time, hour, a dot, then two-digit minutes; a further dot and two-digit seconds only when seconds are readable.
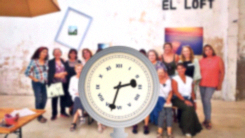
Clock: 2.33
